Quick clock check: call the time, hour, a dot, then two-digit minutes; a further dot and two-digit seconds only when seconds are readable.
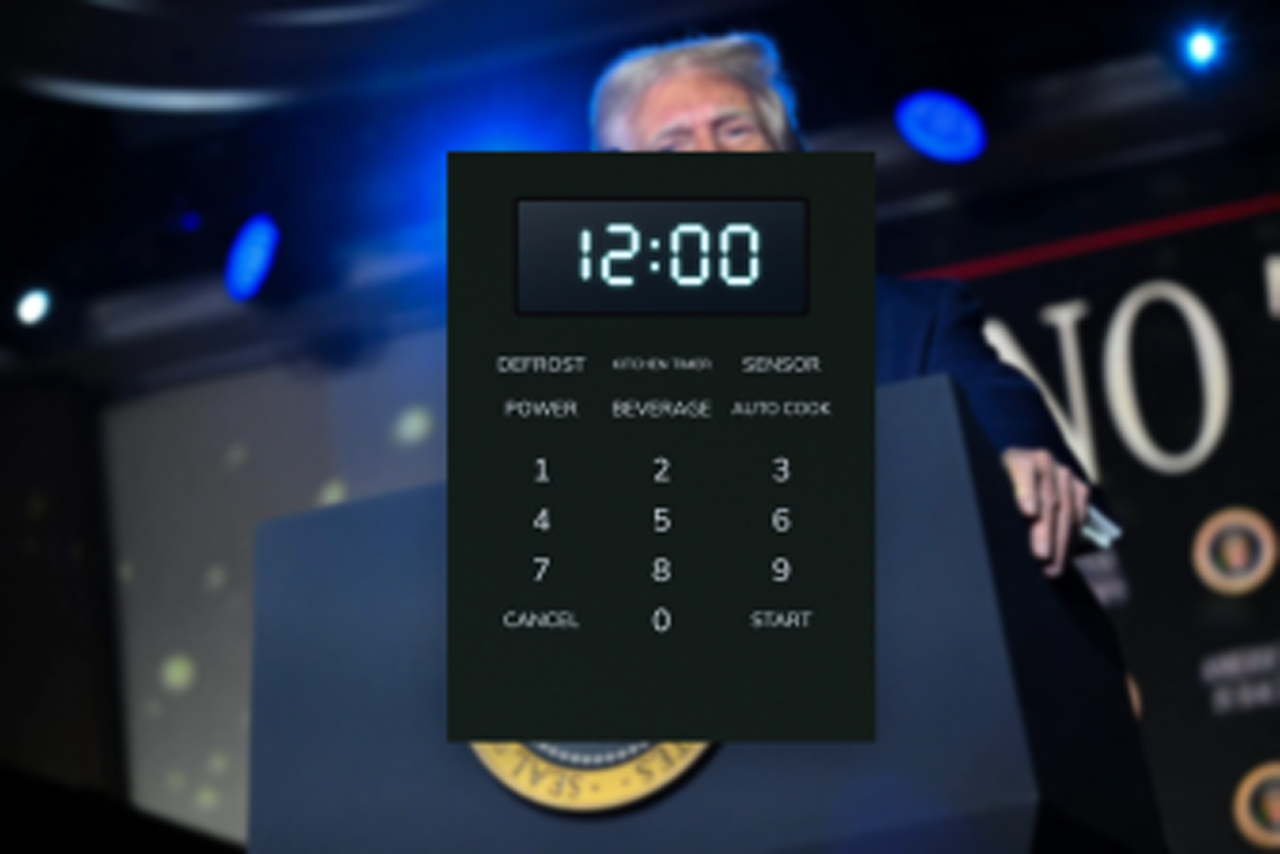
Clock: 12.00
